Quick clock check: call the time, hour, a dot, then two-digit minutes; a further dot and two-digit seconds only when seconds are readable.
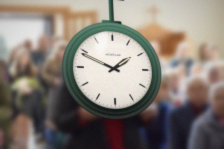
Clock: 1.49
